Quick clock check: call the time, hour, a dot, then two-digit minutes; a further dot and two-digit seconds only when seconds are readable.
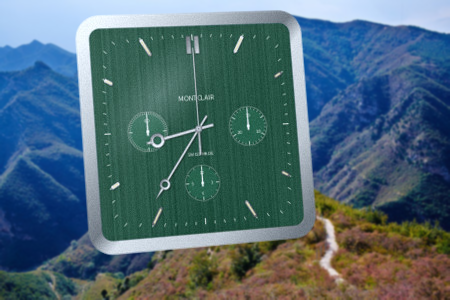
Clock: 8.36
